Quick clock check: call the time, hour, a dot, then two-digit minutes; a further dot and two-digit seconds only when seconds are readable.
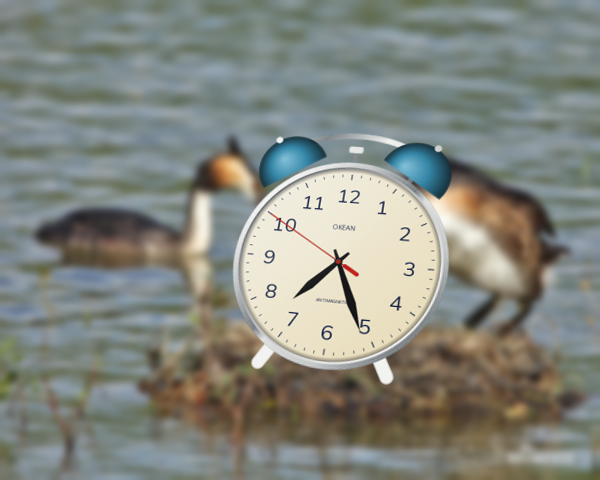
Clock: 7.25.50
